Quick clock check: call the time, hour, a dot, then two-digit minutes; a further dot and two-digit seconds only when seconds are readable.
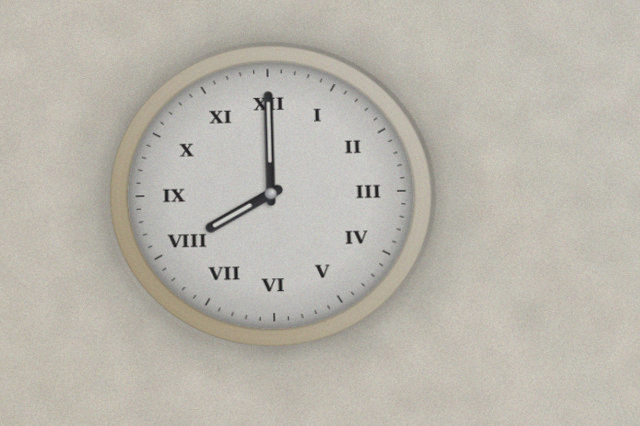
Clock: 8.00
